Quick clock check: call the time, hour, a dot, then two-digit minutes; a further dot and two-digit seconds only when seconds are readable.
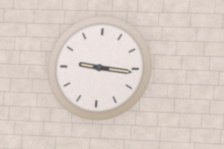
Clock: 9.16
